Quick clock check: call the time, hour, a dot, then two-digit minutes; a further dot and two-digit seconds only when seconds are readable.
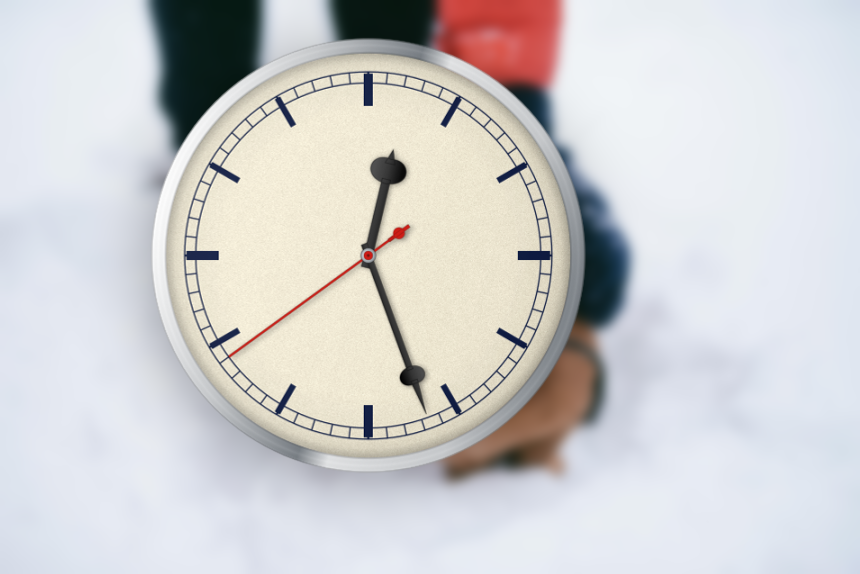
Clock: 12.26.39
